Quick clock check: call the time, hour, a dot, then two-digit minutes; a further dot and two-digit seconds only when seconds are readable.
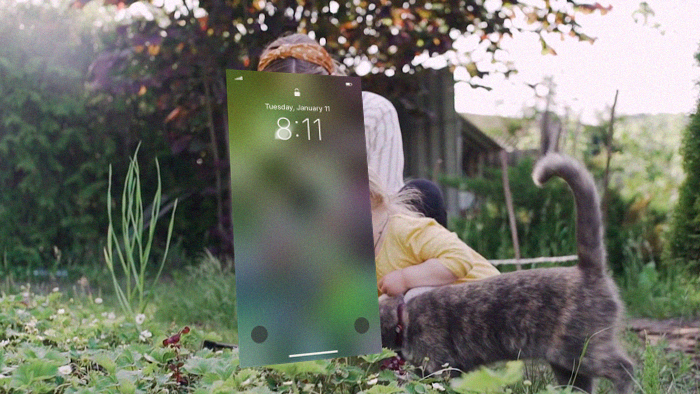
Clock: 8.11
